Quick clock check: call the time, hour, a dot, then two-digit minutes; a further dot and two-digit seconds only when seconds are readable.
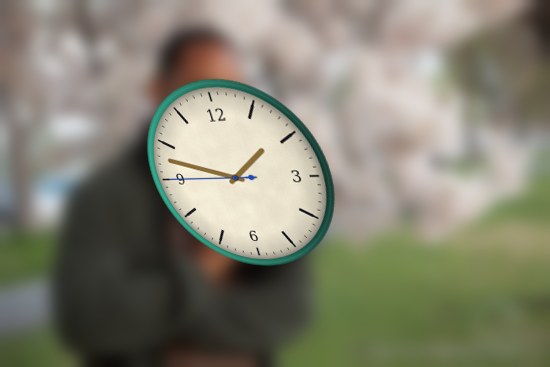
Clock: 1.47.45
